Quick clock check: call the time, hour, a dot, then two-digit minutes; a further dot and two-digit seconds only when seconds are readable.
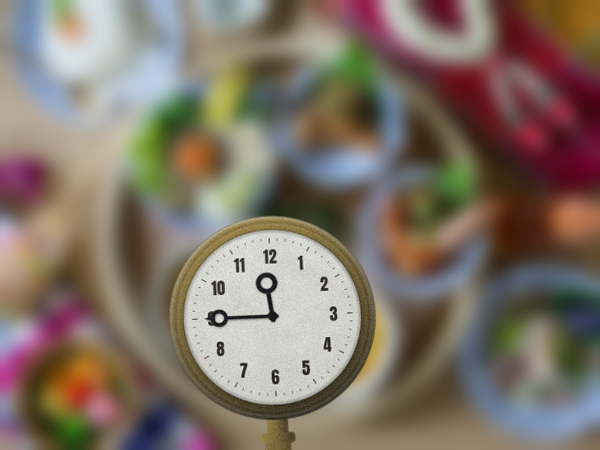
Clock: 11.45
